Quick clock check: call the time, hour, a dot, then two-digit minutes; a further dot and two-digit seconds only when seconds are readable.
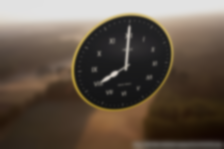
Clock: 8.00
